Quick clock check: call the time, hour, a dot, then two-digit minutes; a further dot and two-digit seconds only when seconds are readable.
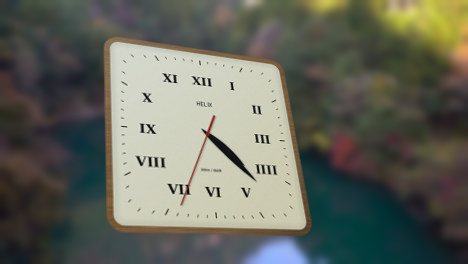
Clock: 4.22.34
